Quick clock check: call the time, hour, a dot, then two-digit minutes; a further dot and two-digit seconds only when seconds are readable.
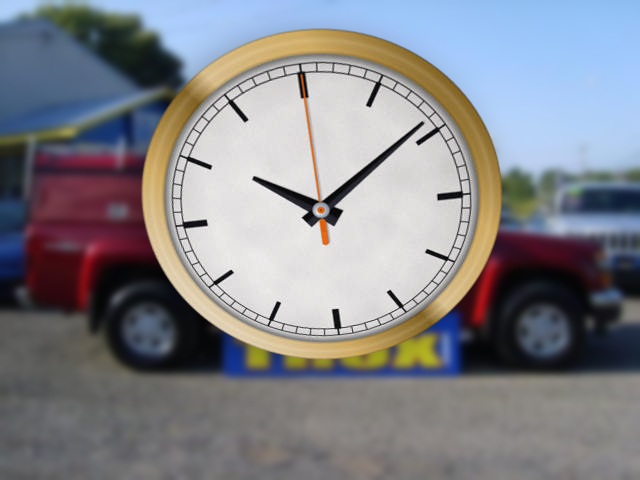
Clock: 10.09.00
